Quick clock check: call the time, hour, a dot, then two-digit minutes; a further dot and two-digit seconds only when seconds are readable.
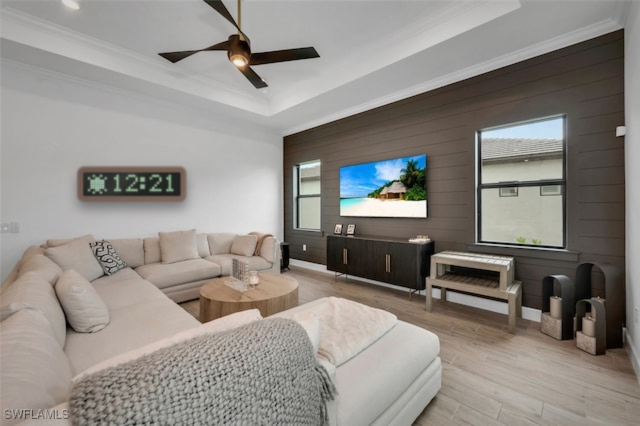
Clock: 12.21
